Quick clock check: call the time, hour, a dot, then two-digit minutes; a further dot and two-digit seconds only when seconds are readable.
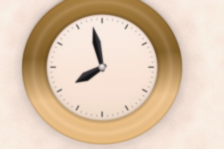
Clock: 7.58
